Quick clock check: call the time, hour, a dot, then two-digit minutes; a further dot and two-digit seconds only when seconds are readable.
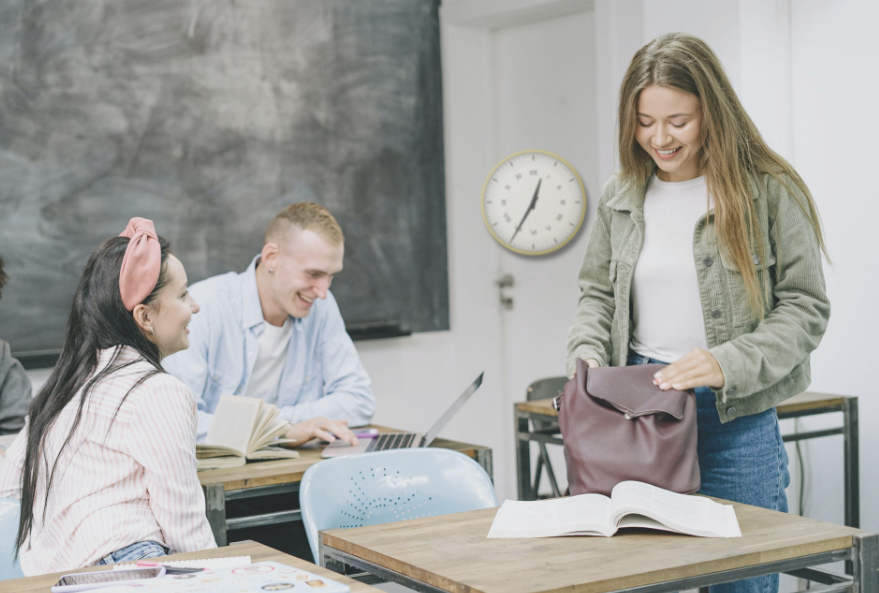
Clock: 12.35
